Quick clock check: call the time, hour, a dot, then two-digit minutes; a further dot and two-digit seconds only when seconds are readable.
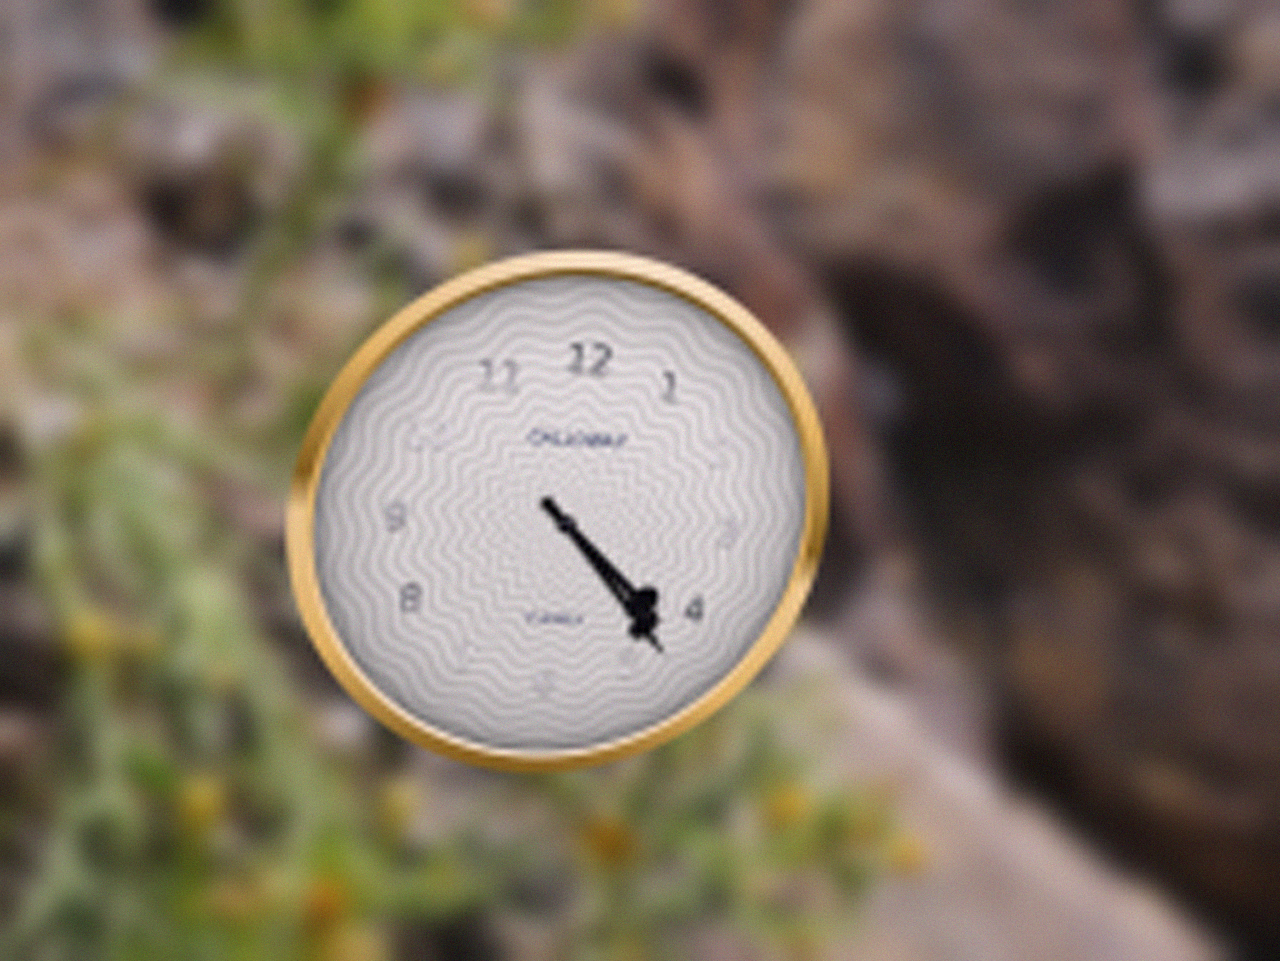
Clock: 4.23
